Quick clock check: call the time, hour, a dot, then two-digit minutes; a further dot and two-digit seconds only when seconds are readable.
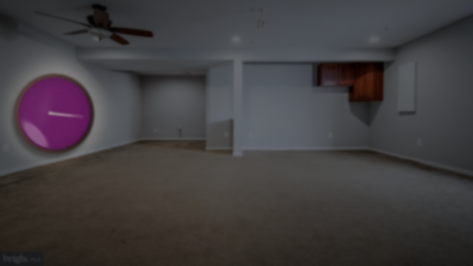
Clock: 3.16
